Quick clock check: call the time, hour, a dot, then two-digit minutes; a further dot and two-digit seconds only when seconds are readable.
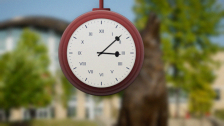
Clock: 3.08
